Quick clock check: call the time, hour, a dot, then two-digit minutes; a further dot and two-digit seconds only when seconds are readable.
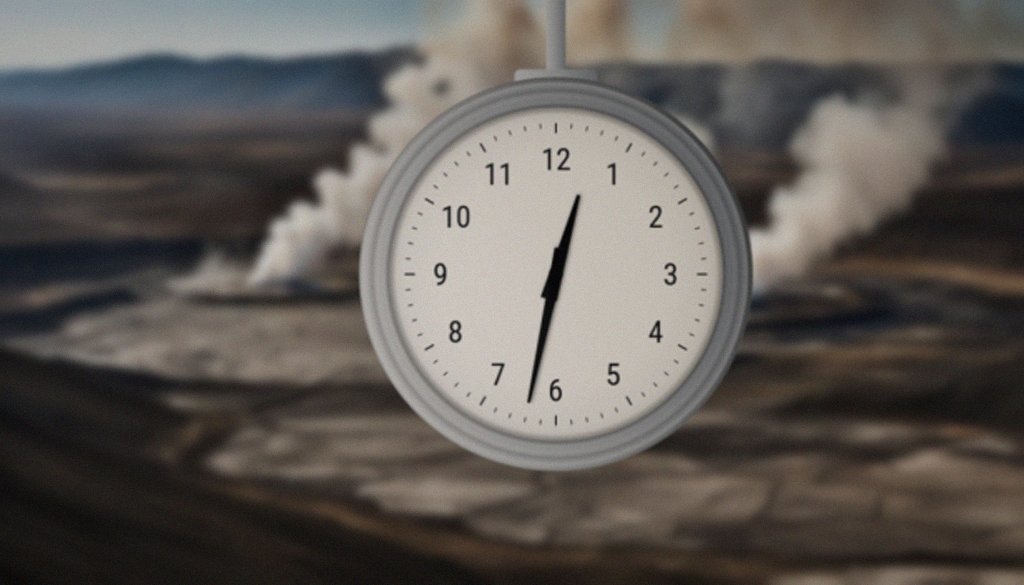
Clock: 12.32
